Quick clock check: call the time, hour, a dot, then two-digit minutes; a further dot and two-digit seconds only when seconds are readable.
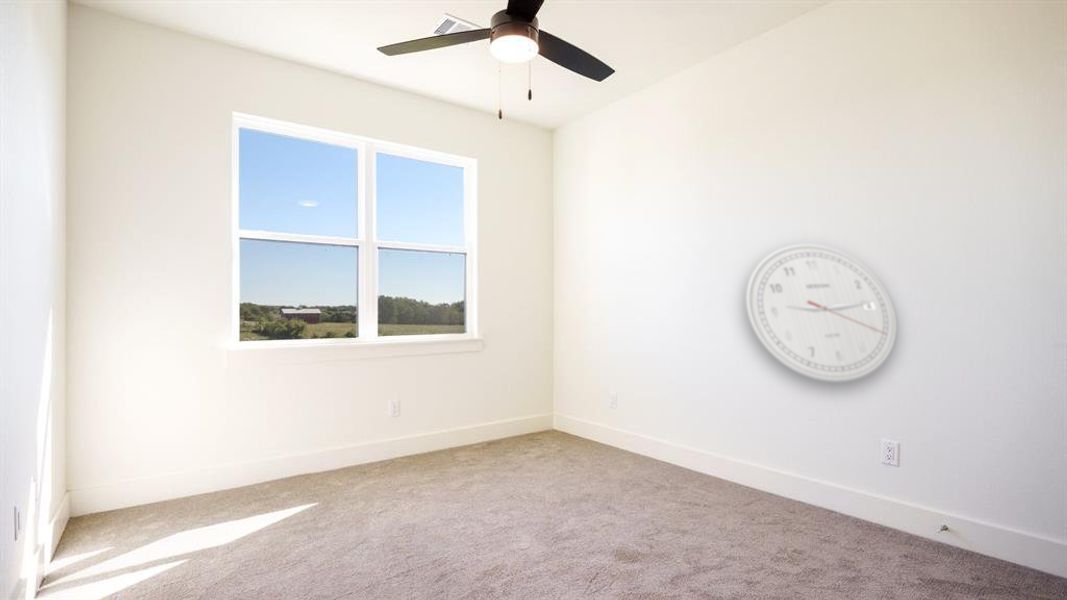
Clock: 9.14.20
